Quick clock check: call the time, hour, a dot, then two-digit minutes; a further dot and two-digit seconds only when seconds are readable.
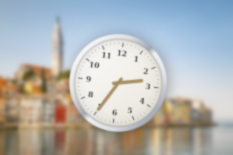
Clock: 2.35
